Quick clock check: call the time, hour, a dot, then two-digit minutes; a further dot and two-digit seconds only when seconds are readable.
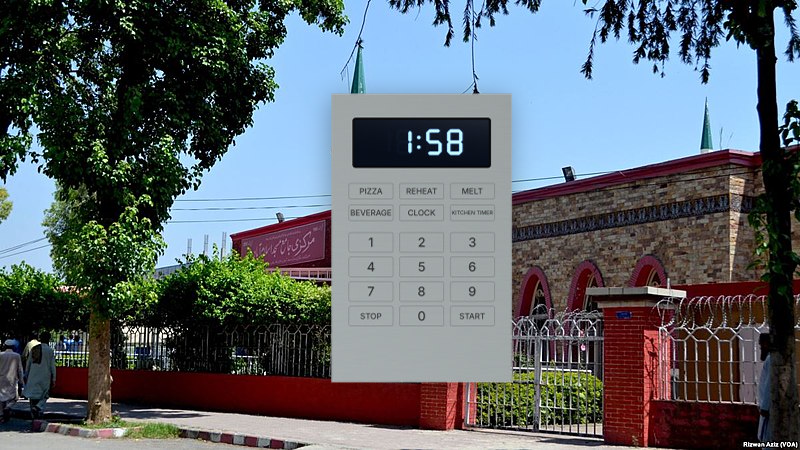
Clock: 1.58
